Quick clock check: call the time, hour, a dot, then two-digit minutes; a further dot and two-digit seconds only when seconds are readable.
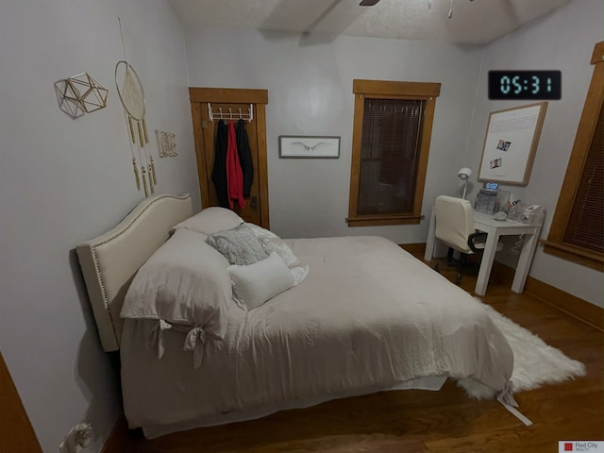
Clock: 5.31
